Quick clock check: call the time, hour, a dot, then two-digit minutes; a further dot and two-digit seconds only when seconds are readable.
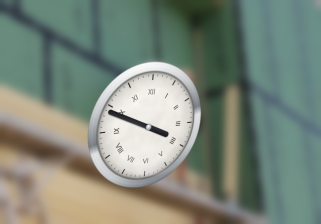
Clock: 3.49
